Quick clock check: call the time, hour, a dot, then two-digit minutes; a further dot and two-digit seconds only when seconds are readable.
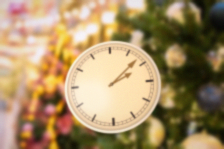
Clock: 2.08
